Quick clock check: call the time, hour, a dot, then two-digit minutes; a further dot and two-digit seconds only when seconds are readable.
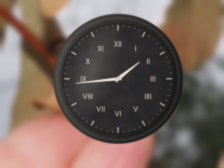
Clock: 1.44
